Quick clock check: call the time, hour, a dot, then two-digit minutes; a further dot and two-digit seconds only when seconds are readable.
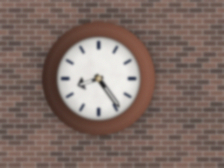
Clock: 8.24
